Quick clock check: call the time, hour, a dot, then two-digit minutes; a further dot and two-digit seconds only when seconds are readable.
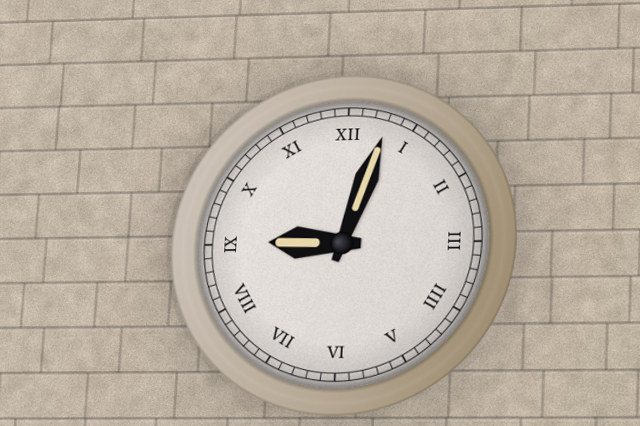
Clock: 9.03
